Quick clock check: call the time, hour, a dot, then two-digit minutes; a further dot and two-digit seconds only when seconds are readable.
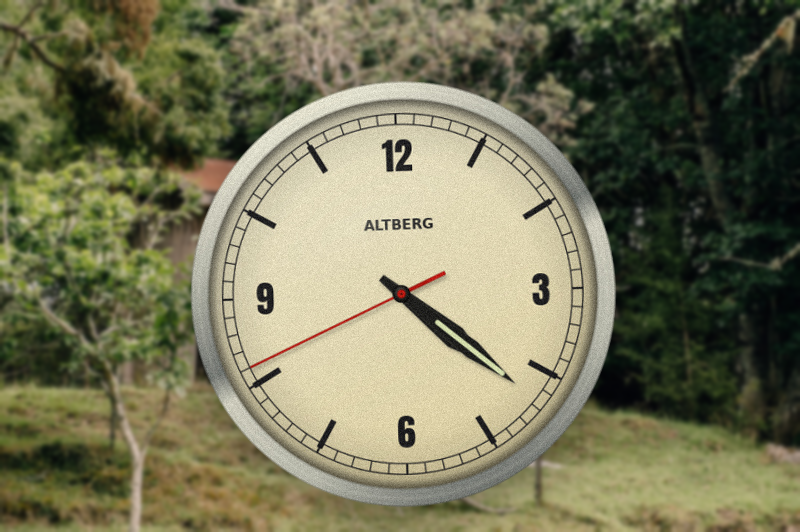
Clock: 4.21.41
